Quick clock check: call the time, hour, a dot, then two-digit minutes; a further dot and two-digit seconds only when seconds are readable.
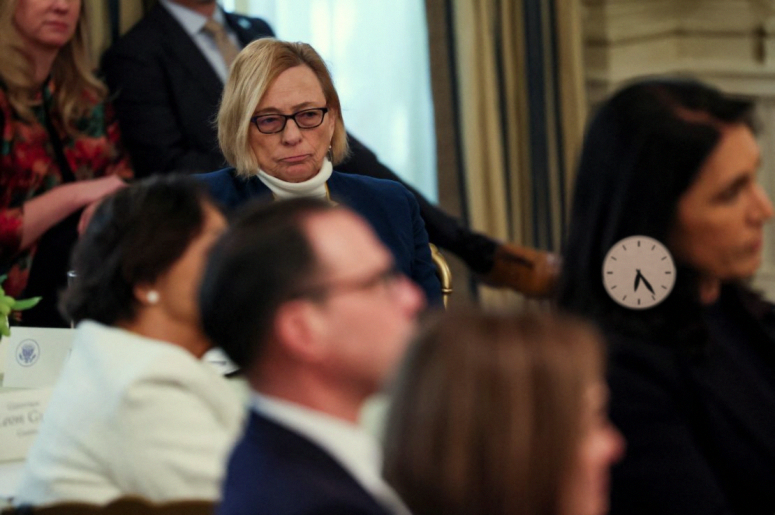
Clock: 6.24
